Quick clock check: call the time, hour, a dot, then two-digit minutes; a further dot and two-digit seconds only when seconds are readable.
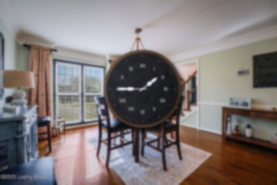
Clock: 1.45
